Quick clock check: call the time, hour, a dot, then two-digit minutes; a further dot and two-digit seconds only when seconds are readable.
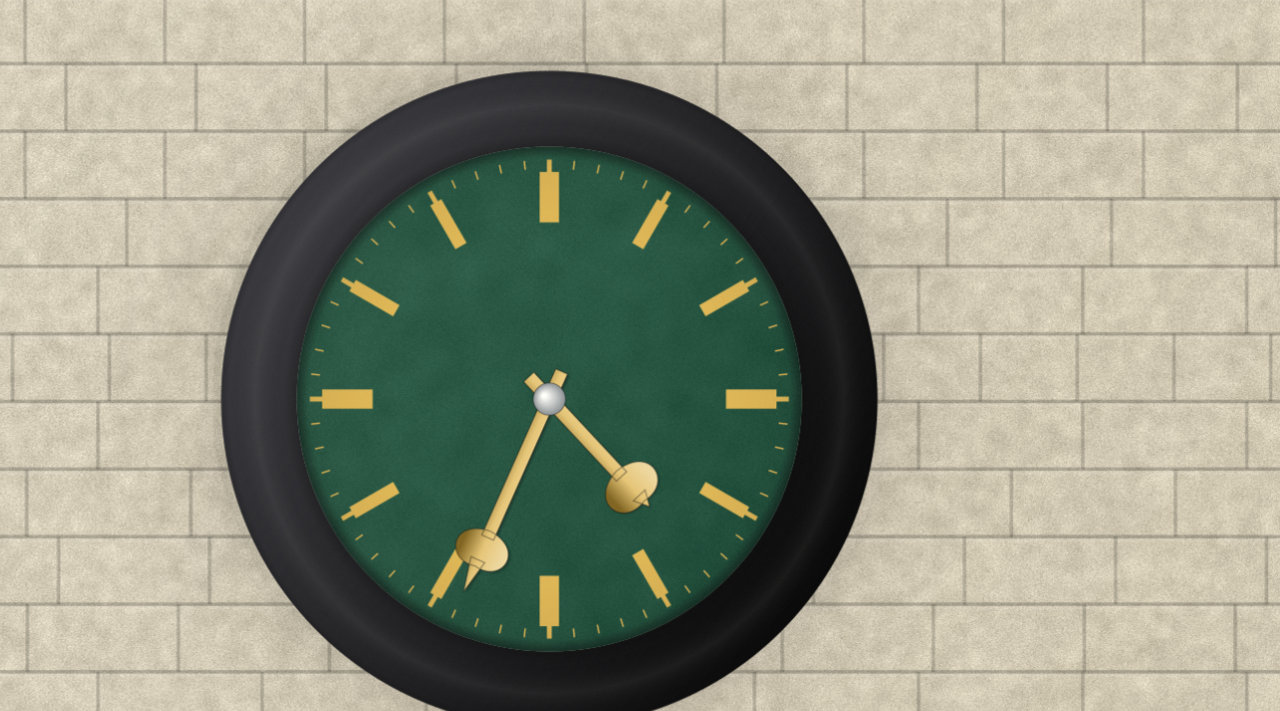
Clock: 4.34
